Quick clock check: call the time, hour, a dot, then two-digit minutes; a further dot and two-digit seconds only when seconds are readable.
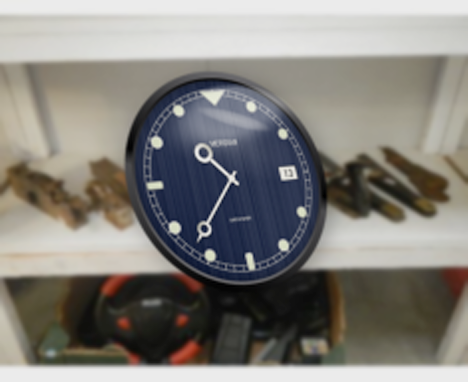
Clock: 10.37
